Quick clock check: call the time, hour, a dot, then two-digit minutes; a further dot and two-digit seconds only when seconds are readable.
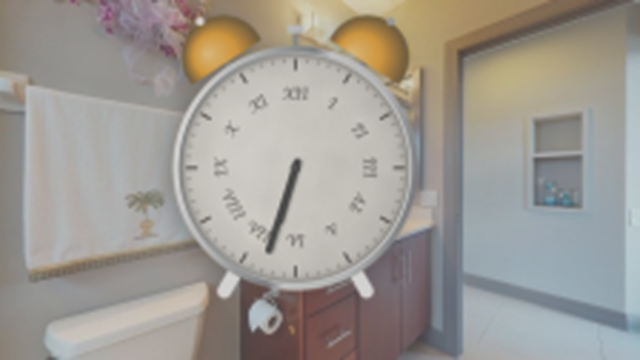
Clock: 6.33
